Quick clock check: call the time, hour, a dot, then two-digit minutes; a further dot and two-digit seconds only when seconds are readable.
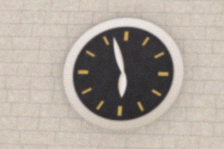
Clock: 5.57
